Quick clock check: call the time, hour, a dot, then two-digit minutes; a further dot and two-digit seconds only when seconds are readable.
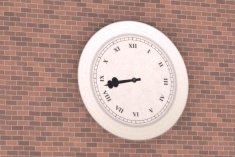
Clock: 8.43
